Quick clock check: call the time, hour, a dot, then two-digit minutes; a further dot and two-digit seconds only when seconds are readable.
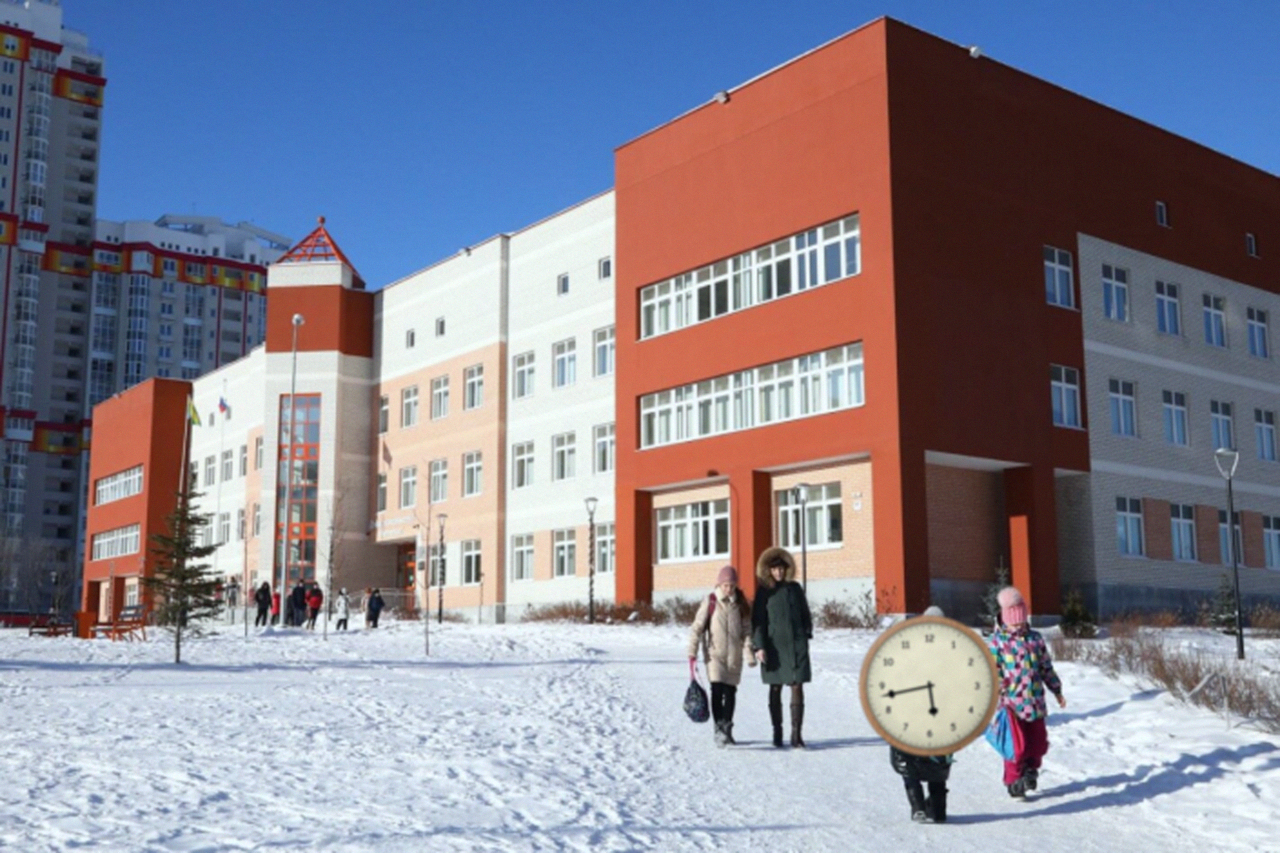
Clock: 5.43
